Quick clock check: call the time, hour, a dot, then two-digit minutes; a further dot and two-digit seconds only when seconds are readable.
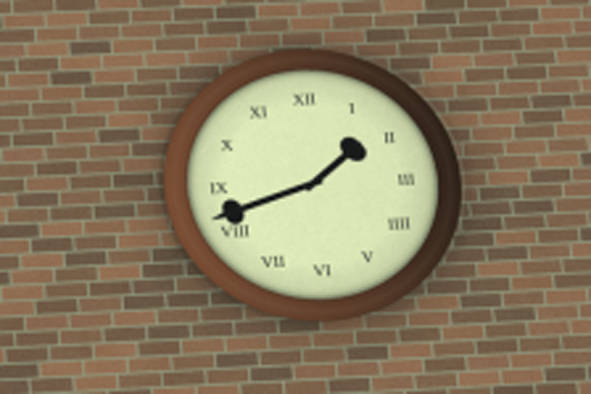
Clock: 1.42
